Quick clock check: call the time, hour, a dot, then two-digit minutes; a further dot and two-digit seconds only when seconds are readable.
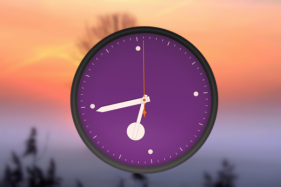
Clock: 6.44.01
